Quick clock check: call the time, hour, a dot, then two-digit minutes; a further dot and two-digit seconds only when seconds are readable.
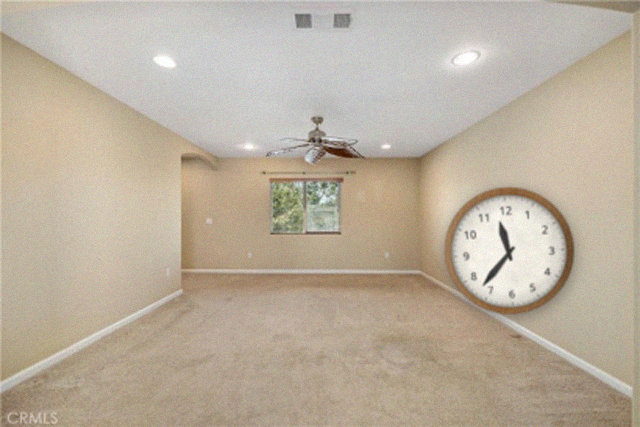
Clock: 11.37
